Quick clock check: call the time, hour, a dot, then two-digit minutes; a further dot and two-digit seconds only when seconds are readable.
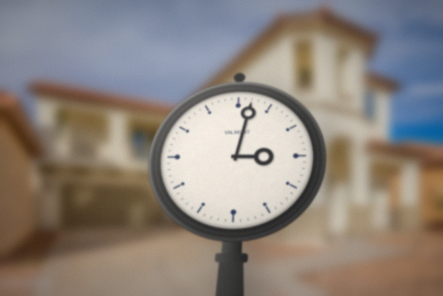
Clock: 3.02
